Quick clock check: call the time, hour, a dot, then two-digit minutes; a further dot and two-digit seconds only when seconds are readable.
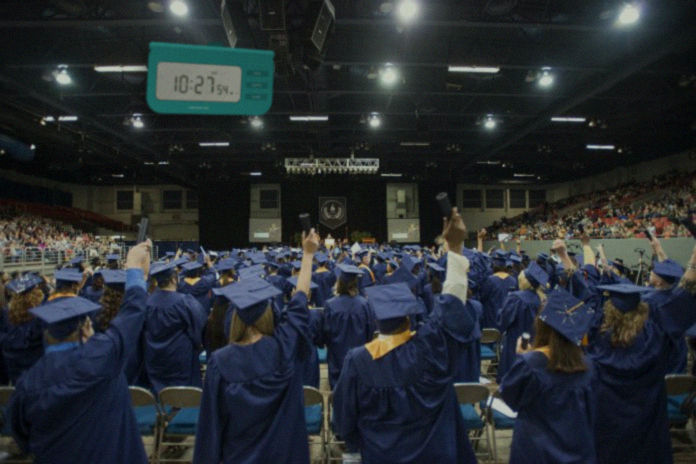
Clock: 10.27
